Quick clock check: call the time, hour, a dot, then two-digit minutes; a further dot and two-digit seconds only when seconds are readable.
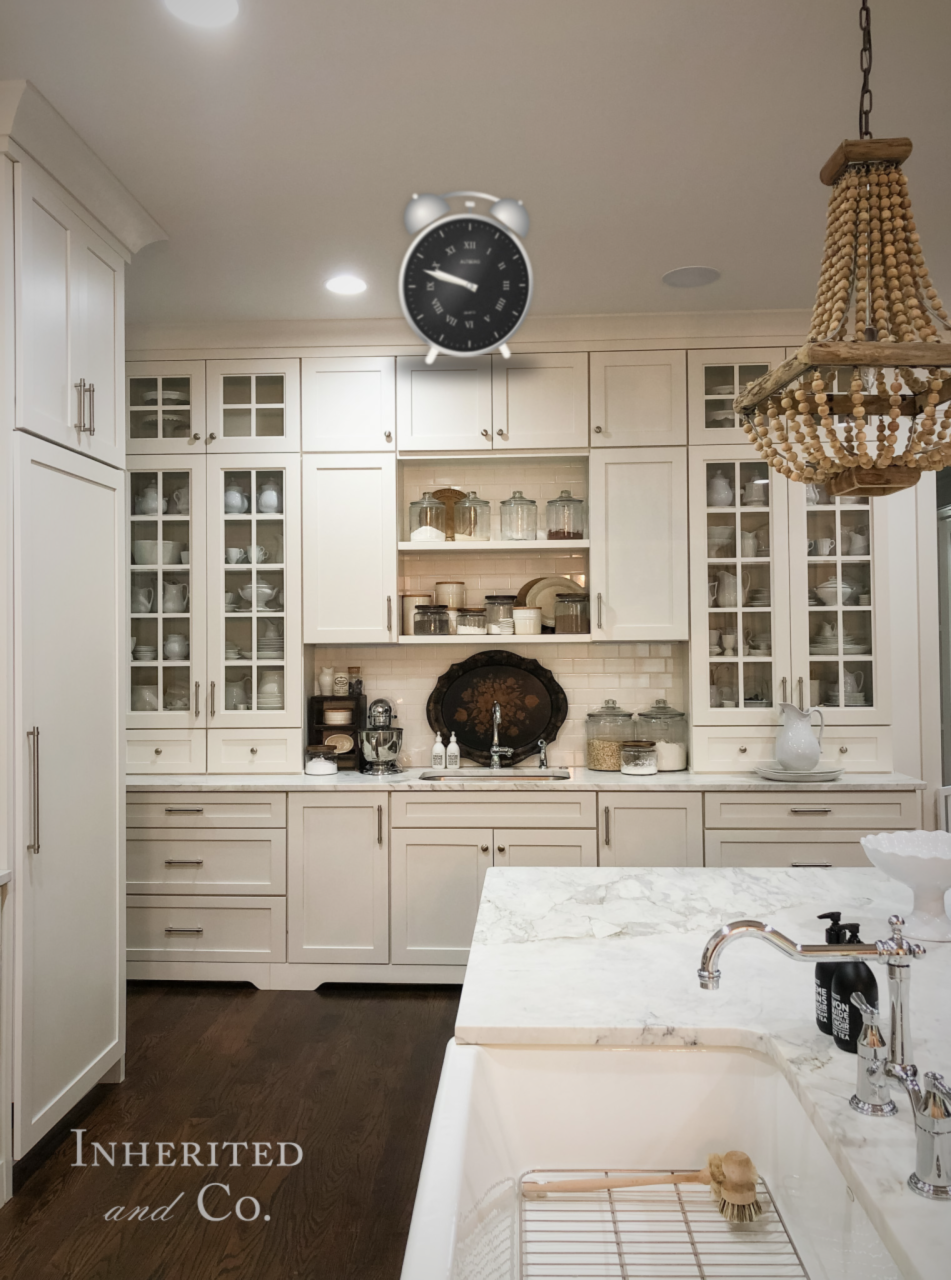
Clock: 9.48
